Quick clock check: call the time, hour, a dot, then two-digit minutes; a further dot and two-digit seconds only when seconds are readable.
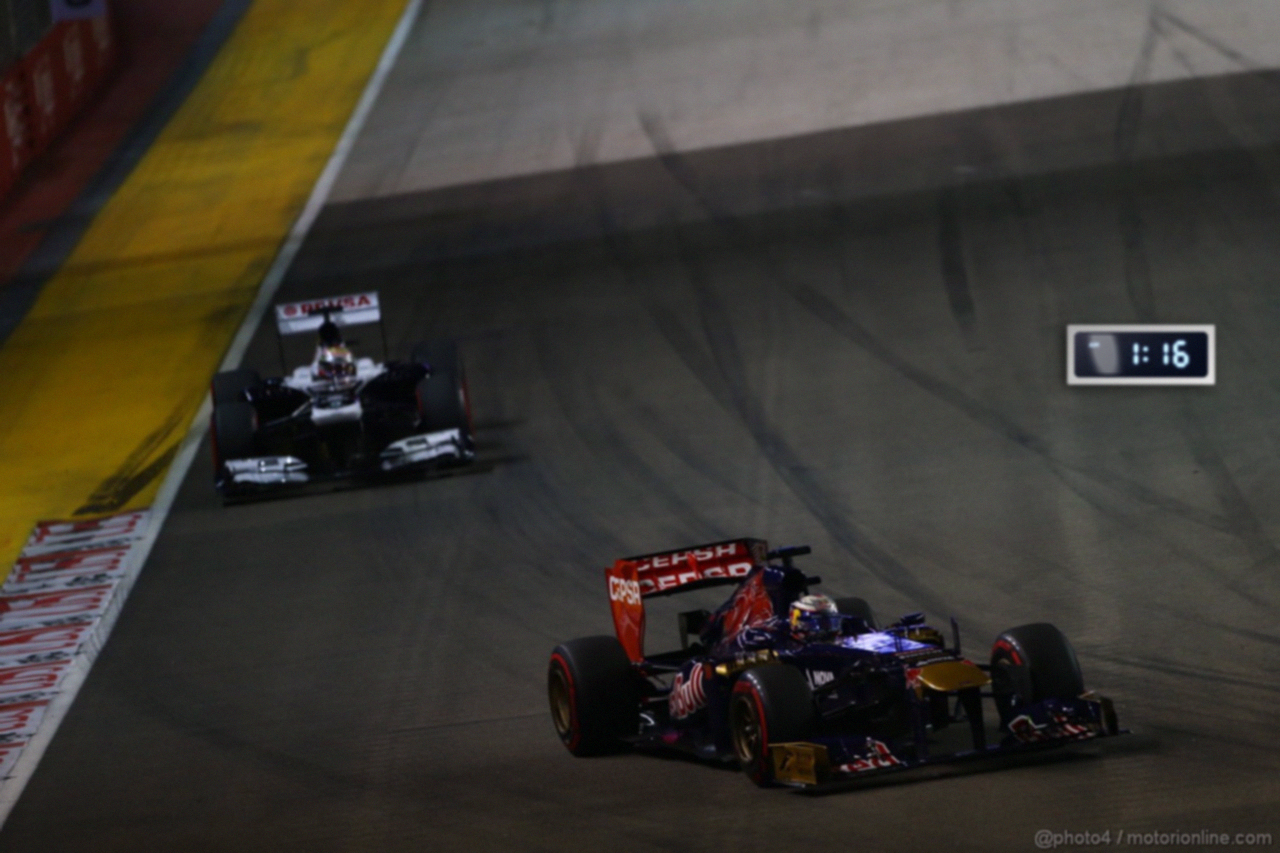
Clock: 1.16
